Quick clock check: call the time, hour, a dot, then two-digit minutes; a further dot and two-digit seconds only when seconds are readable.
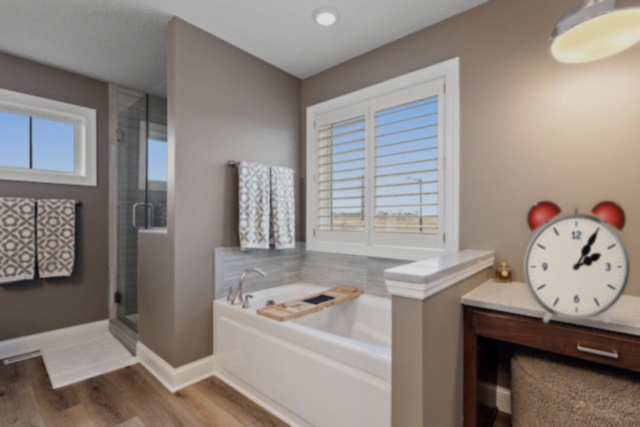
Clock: 2.05
